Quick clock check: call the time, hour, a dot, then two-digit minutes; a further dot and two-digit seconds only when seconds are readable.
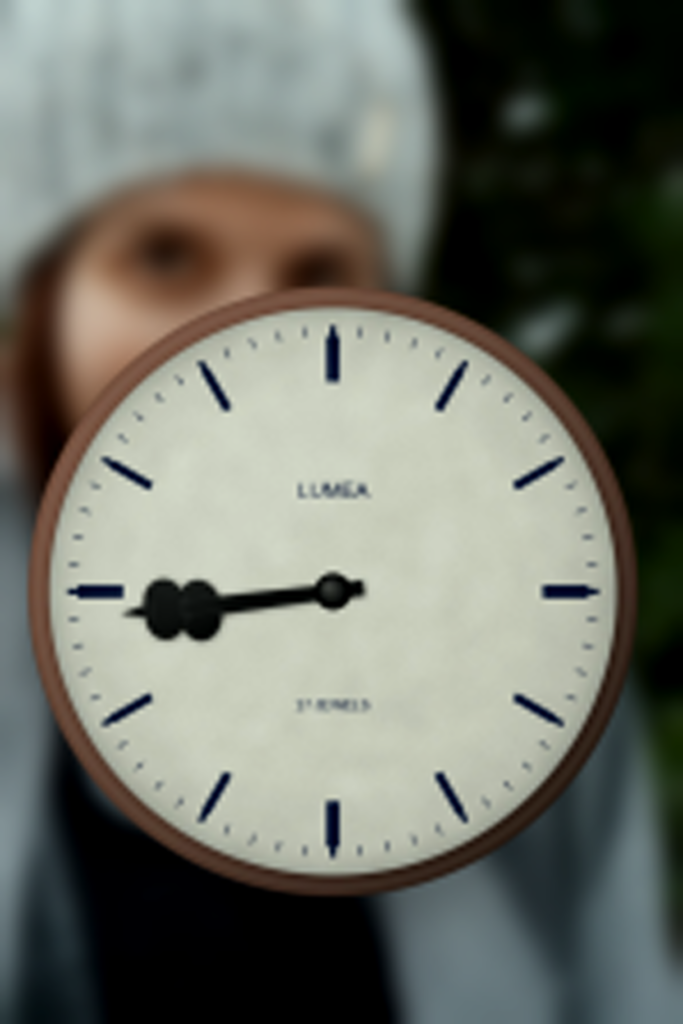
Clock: 8.44
